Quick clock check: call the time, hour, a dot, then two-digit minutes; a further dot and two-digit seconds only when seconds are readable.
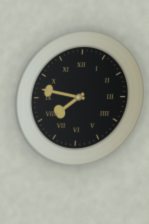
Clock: 7.47
